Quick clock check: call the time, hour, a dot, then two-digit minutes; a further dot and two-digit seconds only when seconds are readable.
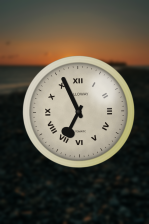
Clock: 6.56
